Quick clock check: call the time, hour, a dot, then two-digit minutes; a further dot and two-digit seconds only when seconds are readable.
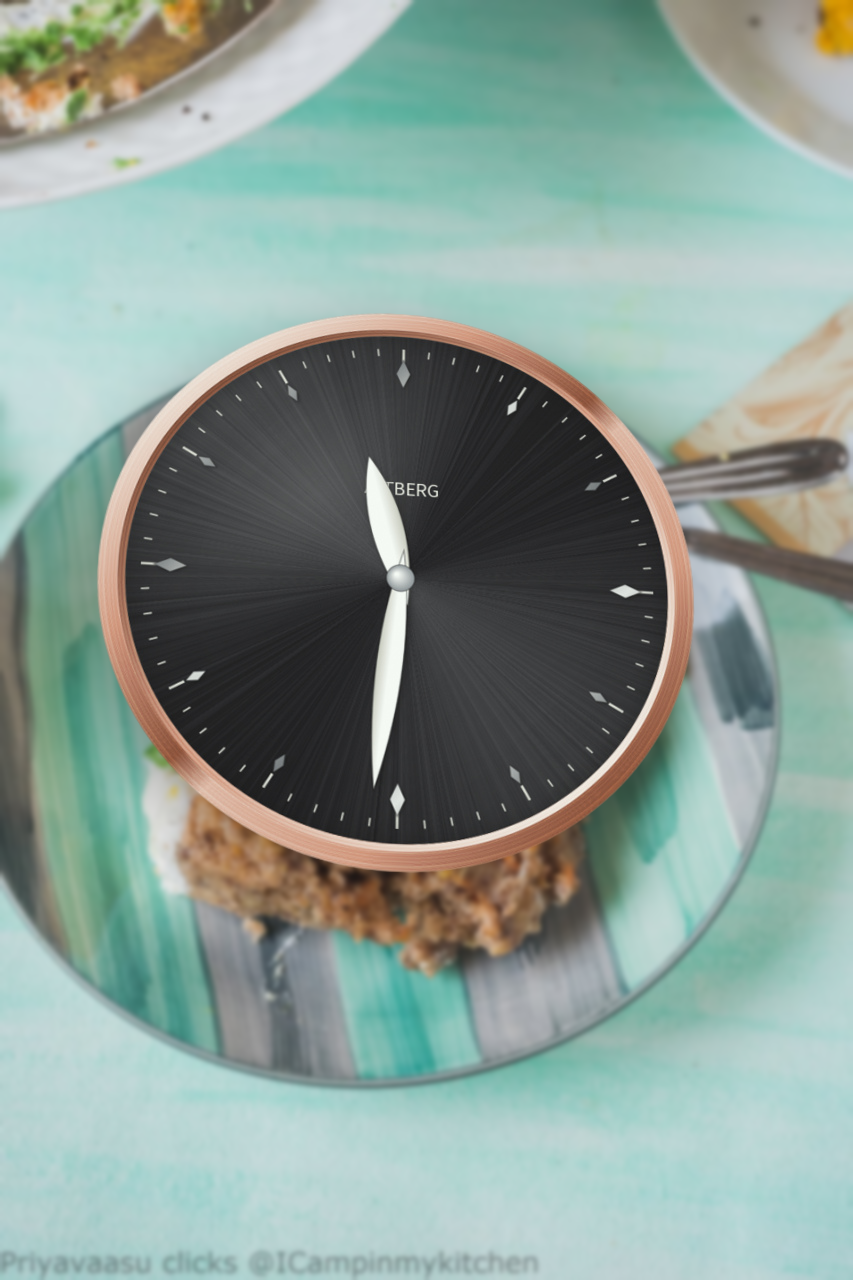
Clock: 11.31
